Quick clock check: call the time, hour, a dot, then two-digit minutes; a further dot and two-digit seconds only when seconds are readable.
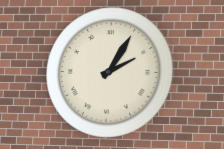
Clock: 2.05
